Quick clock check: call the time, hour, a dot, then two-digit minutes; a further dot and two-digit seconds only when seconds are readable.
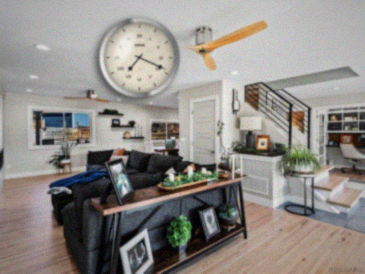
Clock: 7.19
